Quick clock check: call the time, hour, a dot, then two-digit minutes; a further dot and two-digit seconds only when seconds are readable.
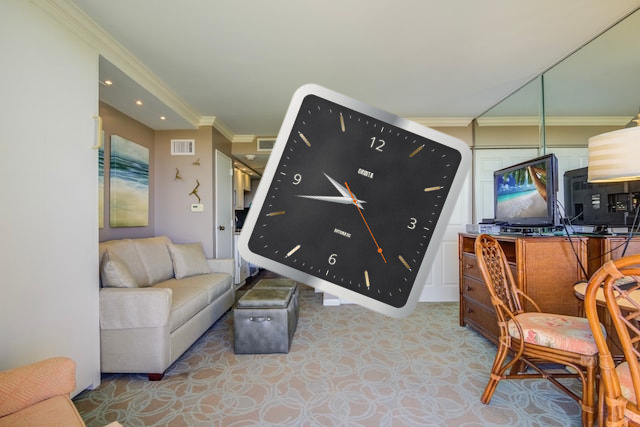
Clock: 9.42.22
